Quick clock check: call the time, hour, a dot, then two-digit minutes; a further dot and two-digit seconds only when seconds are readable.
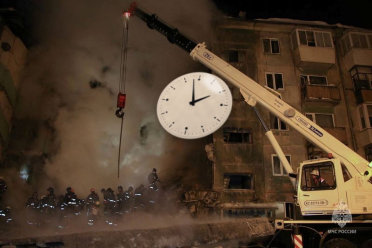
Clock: 1.58
